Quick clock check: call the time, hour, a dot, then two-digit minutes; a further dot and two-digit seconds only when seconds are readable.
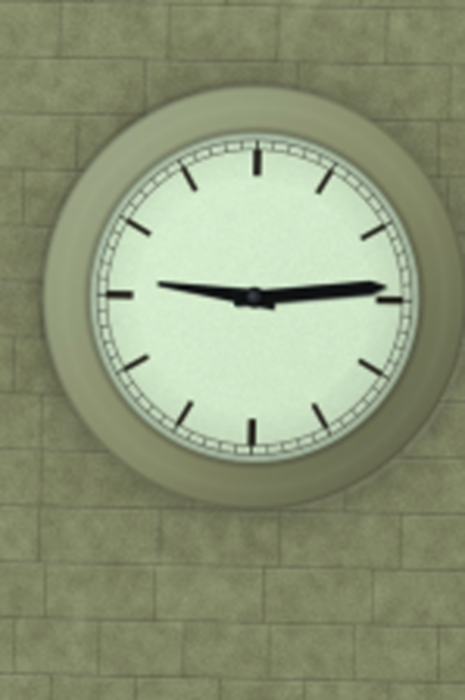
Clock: 9.14
